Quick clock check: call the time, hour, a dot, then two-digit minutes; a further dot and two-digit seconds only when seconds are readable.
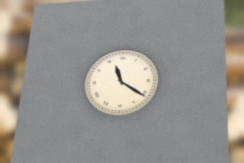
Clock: 11.21
